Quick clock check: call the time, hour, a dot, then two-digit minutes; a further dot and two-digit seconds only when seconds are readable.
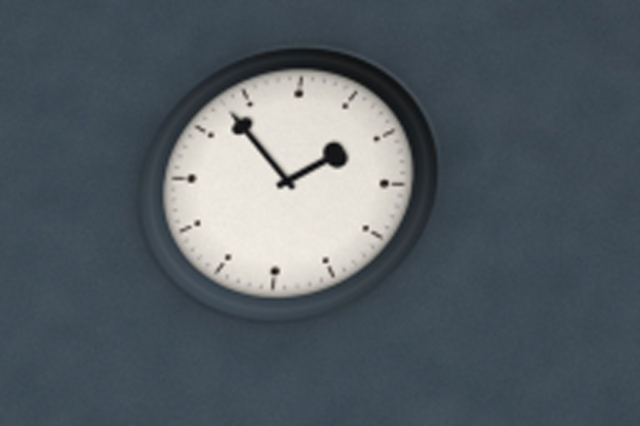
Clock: 1.53
